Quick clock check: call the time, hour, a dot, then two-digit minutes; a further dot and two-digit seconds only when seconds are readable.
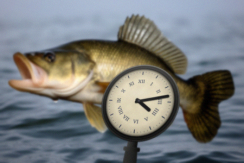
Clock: 4.13
